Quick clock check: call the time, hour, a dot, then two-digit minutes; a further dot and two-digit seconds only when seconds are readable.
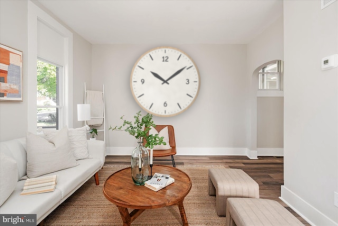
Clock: 10.09
